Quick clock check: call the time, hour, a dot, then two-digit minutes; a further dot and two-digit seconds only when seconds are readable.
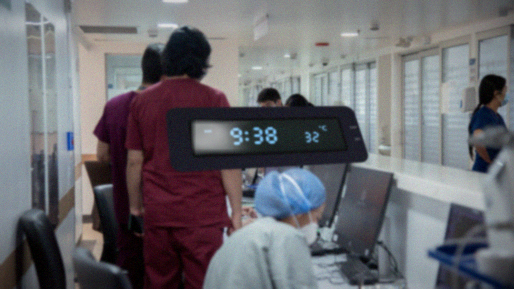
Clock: 9.38
